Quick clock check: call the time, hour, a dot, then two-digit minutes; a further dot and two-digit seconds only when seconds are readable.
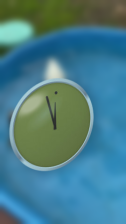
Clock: 11.57
